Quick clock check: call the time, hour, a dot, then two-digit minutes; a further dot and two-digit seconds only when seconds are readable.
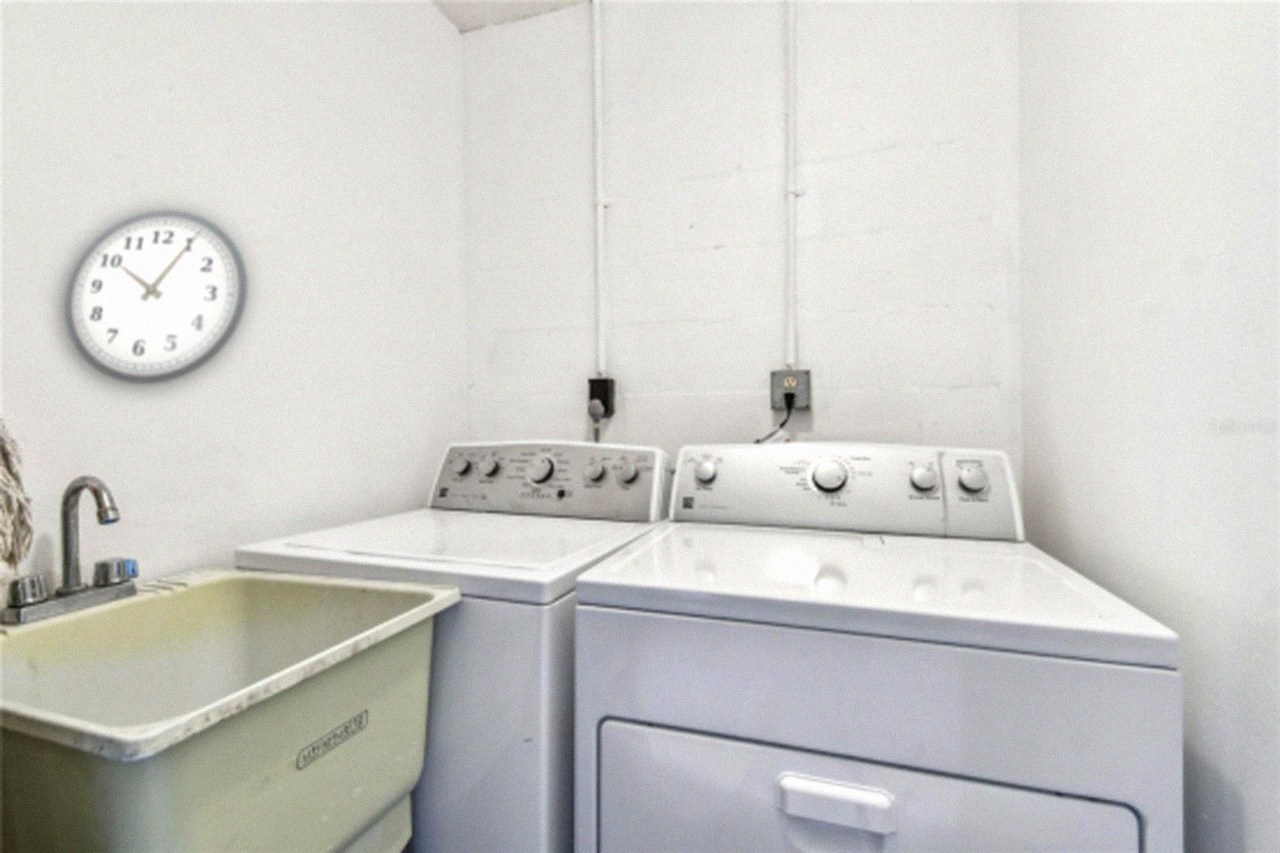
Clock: 10.05
